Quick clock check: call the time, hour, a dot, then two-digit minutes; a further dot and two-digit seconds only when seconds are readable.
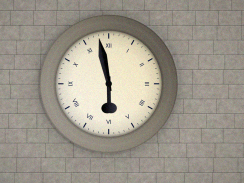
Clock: 5.58
